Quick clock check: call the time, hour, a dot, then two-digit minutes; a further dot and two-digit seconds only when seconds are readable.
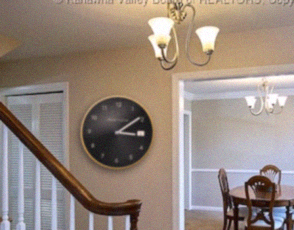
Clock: 3.09
